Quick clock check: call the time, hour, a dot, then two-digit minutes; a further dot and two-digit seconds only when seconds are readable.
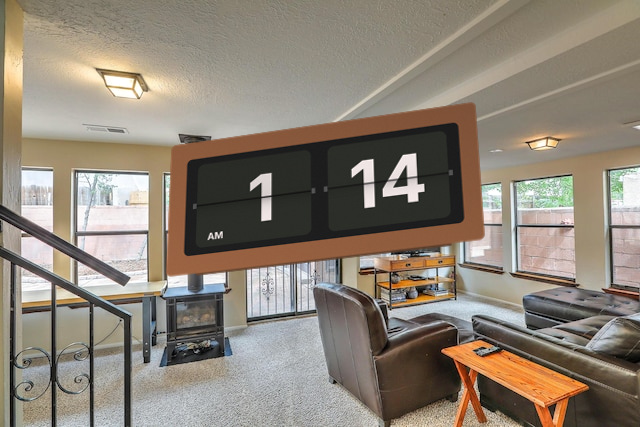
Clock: 1.14
